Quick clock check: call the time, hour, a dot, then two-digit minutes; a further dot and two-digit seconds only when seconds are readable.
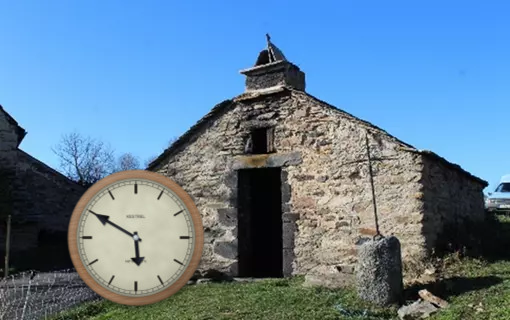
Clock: 5.50
